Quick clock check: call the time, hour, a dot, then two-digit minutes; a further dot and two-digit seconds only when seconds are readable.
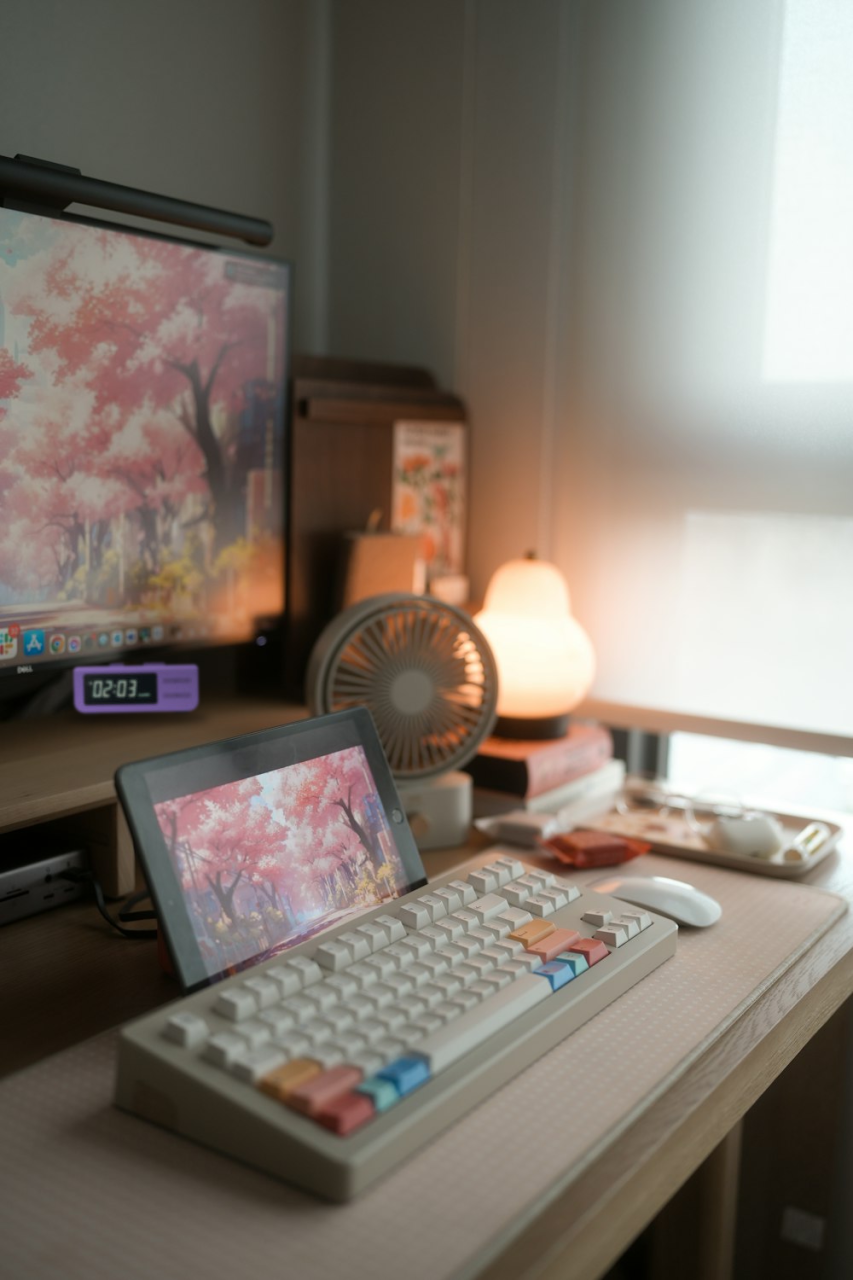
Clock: 2.03
